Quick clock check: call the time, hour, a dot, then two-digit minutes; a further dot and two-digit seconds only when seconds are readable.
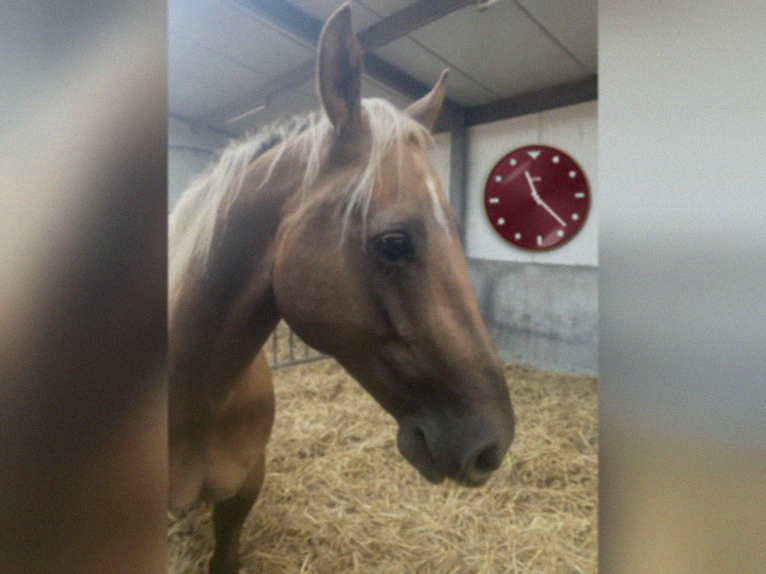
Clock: 11.23
